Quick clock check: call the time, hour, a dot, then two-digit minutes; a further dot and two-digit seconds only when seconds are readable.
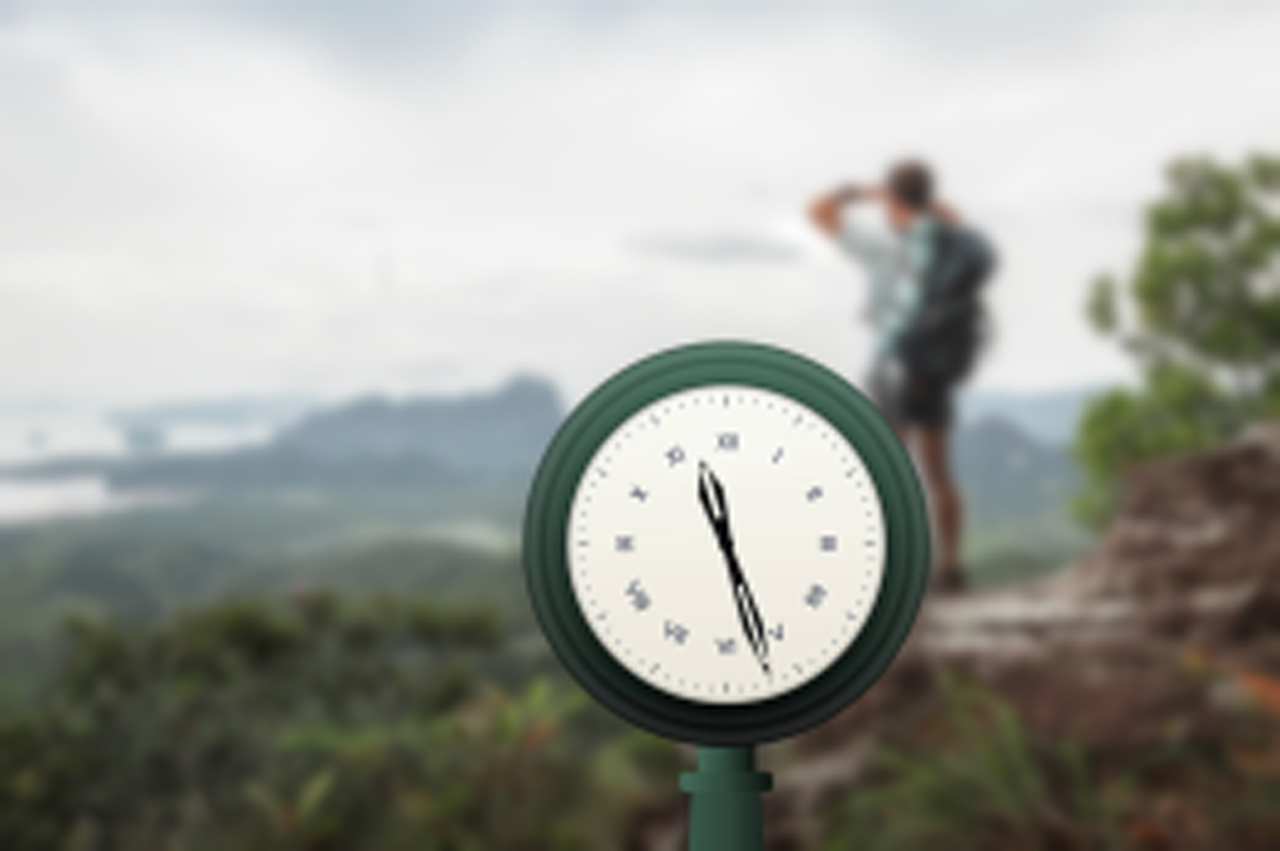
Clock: 11.27
